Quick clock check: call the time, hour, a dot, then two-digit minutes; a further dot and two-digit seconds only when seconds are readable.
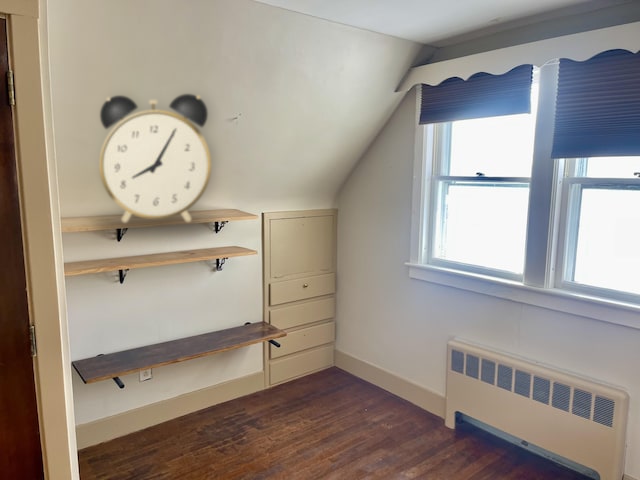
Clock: 8.05
